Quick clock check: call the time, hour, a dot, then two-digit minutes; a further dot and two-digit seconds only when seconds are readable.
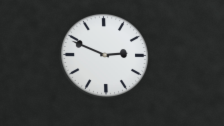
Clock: 2.49
